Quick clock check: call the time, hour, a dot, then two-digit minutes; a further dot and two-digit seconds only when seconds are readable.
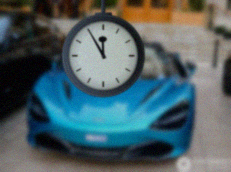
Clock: 11.55
